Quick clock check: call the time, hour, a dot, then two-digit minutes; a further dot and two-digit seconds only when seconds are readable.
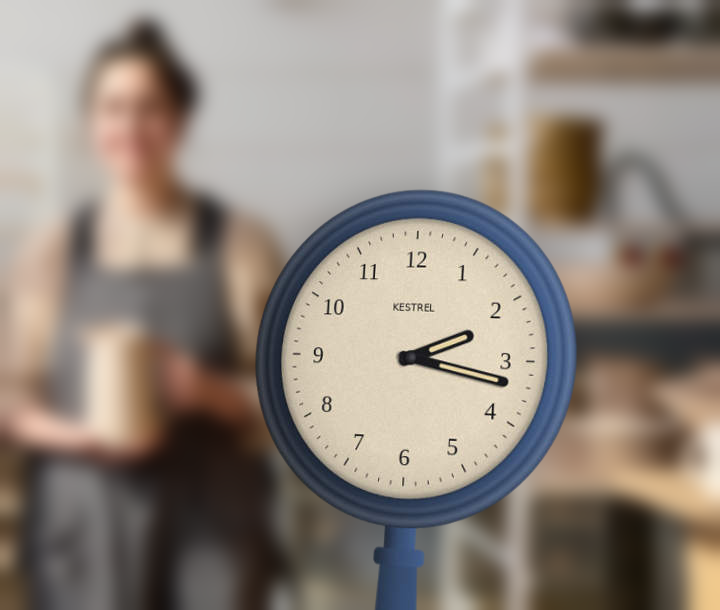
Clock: 2.17
